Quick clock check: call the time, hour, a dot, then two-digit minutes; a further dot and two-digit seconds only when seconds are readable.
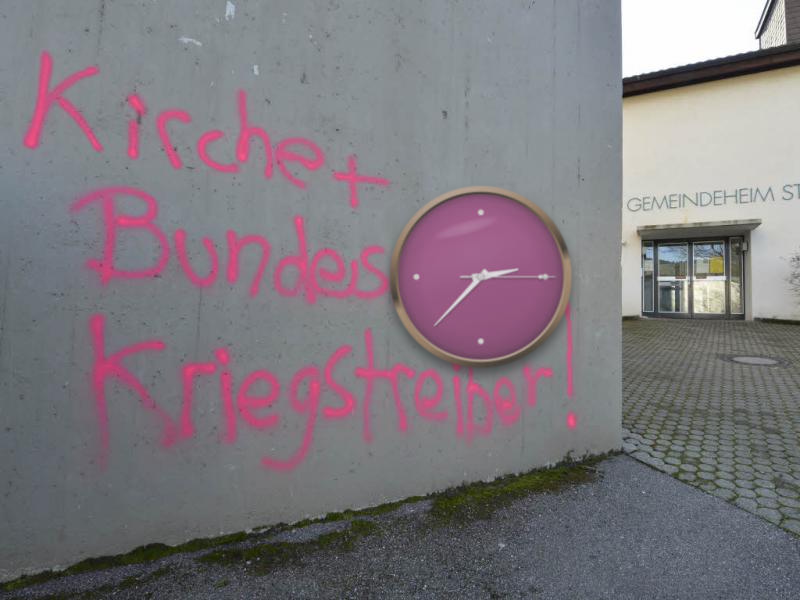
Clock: 2.37.15
